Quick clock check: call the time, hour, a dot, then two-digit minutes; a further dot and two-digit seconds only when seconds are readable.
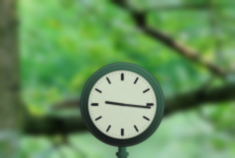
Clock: 9.16
